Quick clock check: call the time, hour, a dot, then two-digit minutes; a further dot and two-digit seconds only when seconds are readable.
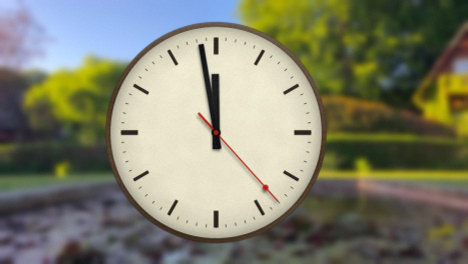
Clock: 11.58.23
